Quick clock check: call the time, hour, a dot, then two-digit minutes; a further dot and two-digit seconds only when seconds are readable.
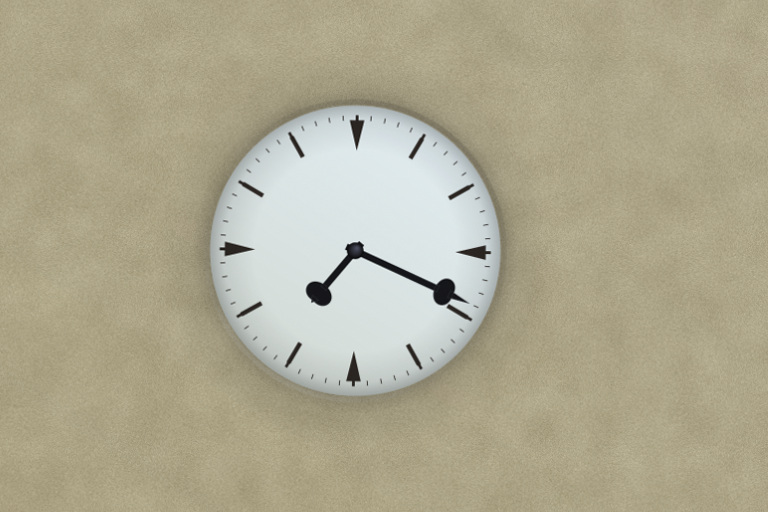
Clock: 7.19
